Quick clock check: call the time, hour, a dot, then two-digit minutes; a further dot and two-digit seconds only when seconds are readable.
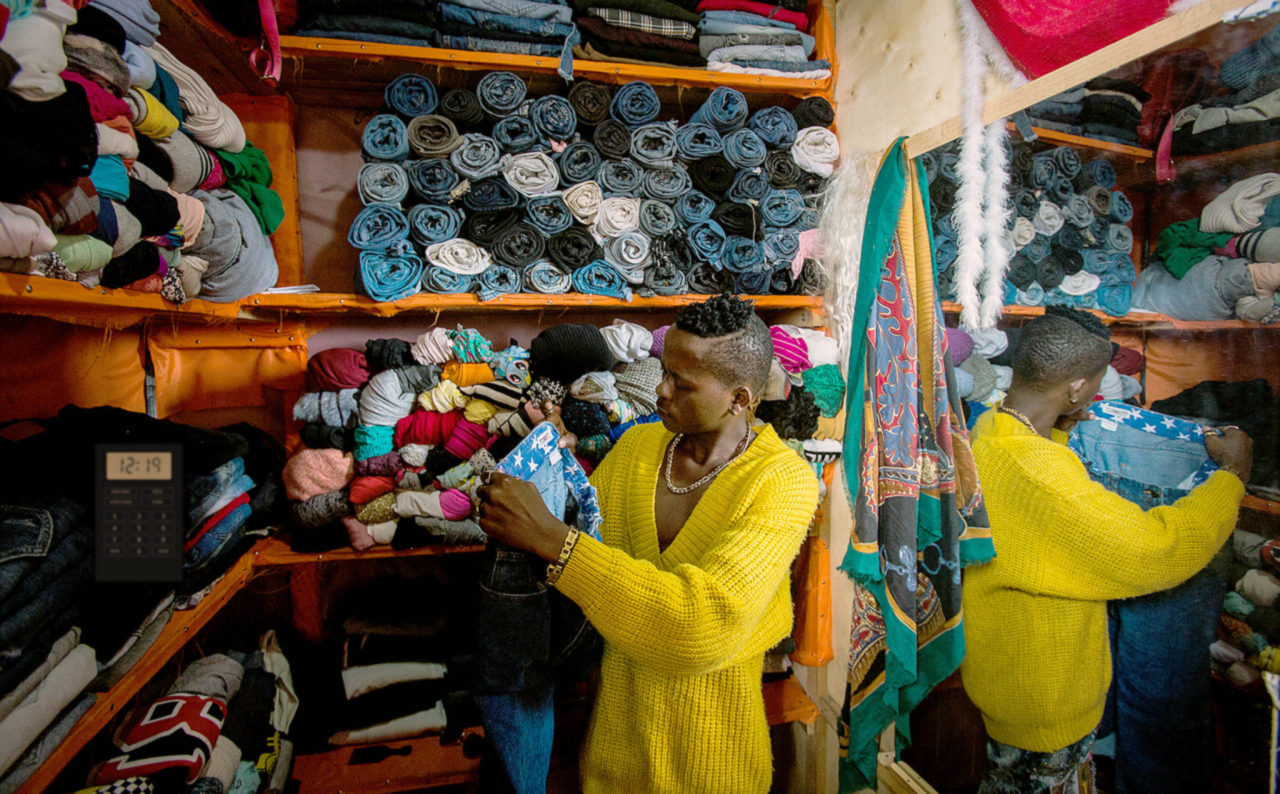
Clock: 12.19
